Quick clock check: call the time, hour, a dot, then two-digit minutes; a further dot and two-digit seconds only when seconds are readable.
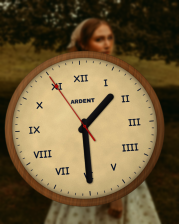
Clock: 1.29.55
